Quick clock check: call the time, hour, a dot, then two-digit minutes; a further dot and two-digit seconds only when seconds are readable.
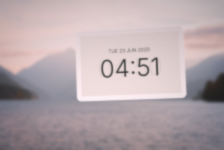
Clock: 4.51
